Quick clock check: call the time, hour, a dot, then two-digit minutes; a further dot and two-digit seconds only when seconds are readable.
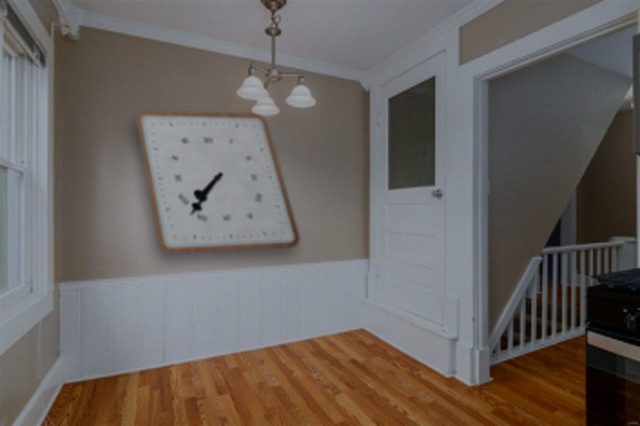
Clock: 7.37
